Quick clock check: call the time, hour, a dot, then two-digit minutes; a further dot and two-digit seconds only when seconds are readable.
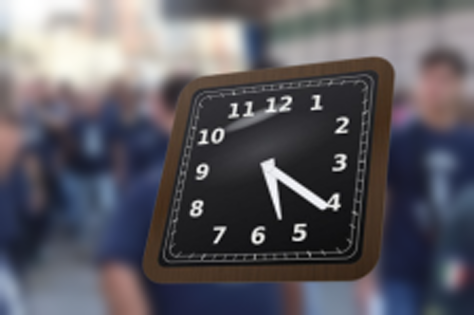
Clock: 5.21
